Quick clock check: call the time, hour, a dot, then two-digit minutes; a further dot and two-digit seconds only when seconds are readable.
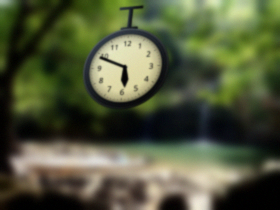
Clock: 5.49
